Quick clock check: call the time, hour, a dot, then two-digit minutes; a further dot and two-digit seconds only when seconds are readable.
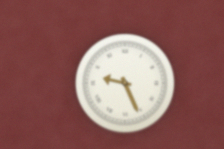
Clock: 9.26
